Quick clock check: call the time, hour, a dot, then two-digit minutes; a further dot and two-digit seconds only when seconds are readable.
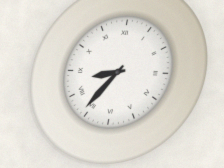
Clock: 8.36
